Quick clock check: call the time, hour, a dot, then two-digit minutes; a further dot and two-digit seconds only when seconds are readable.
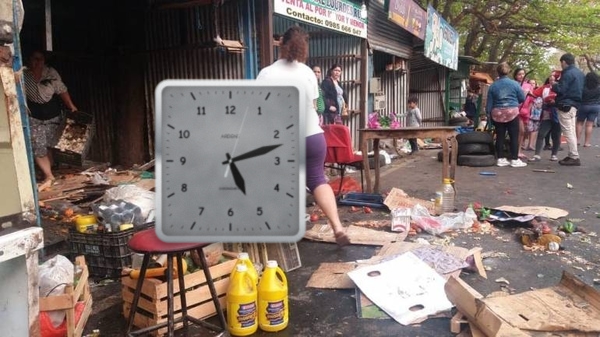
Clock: 5.12.03
